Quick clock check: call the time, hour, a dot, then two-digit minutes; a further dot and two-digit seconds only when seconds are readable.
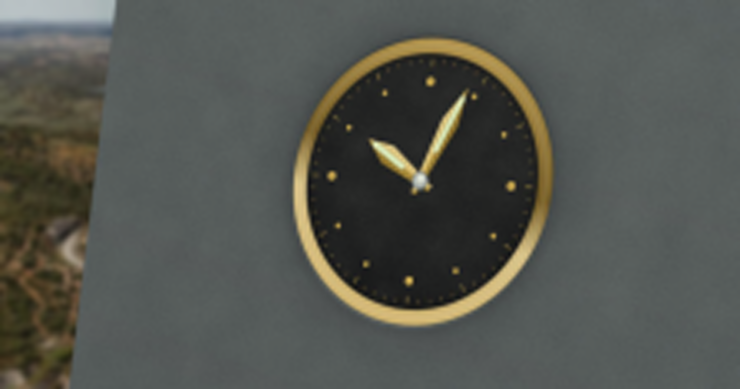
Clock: 10.04
